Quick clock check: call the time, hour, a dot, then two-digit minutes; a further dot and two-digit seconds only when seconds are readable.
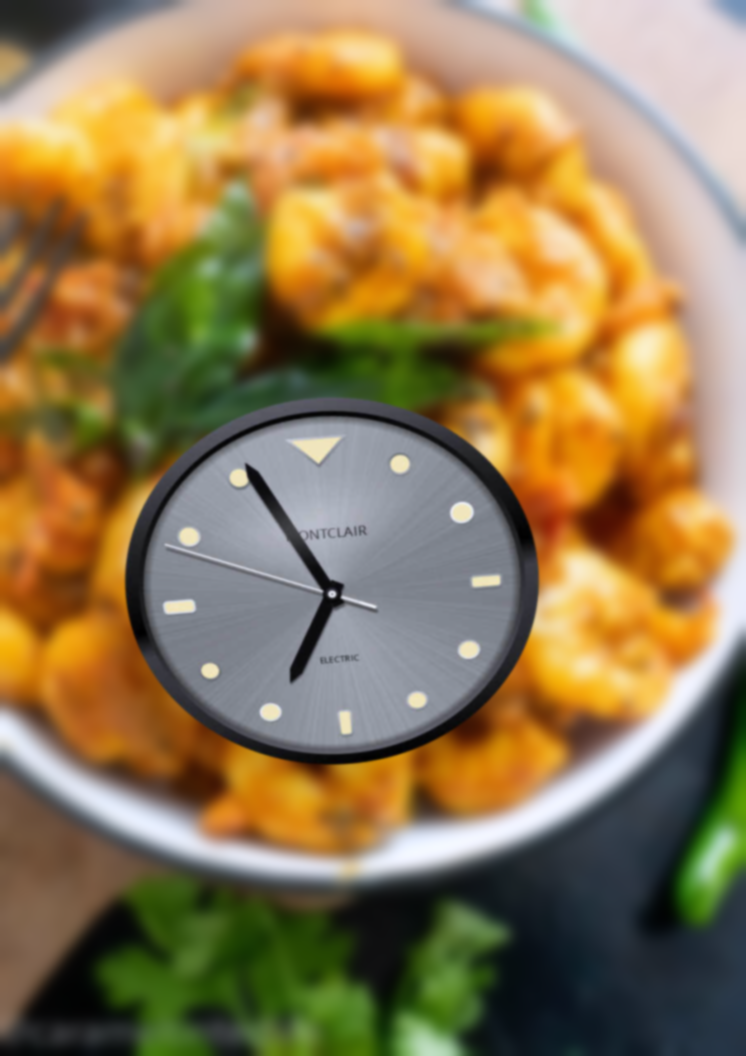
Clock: 6.55.49
